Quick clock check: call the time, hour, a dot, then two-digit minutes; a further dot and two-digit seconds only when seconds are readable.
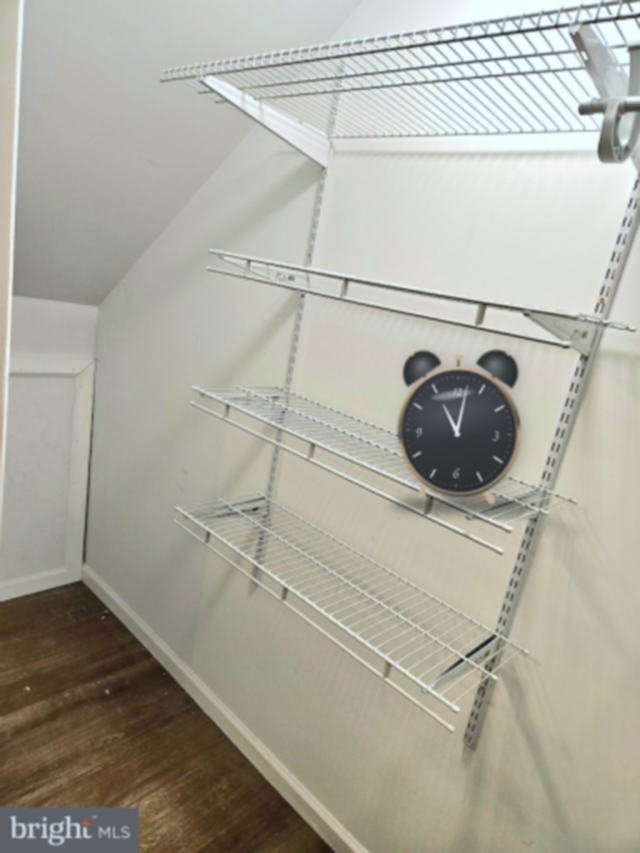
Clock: 11.02
